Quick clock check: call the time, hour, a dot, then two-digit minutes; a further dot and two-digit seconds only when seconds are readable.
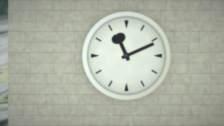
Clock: 11.11
